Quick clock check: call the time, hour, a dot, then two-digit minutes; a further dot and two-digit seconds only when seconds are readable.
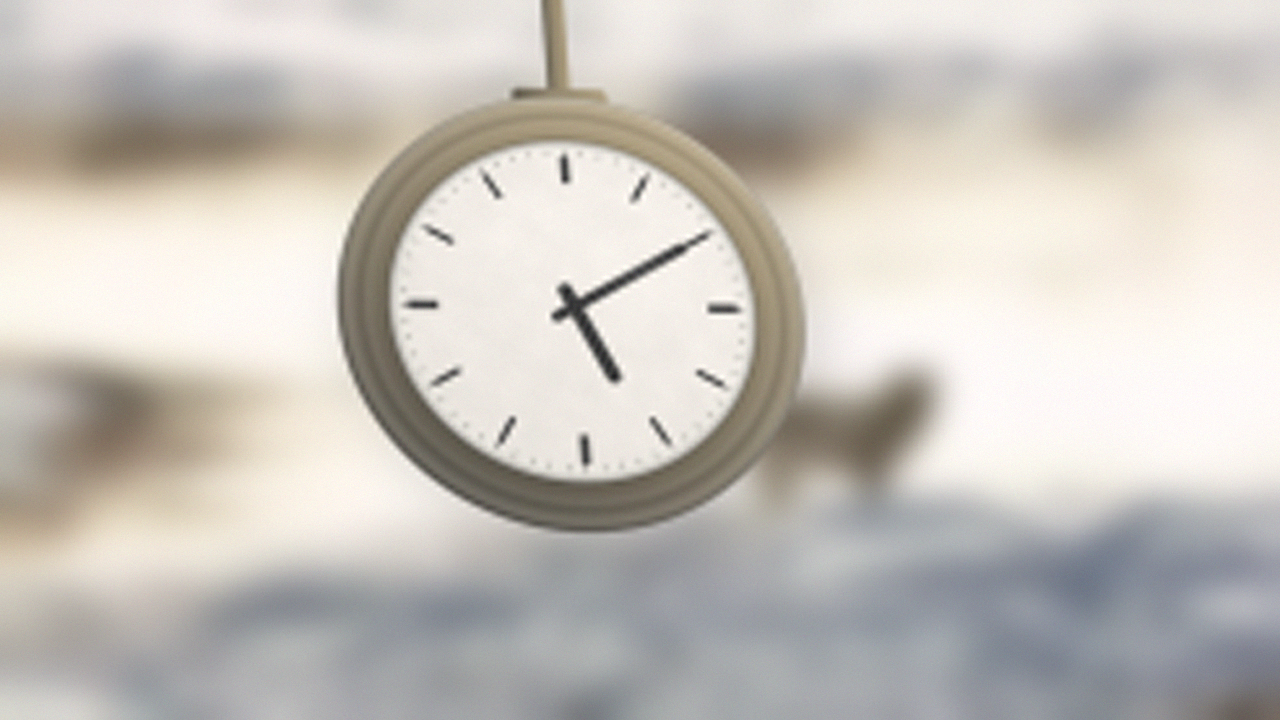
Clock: 5.10
